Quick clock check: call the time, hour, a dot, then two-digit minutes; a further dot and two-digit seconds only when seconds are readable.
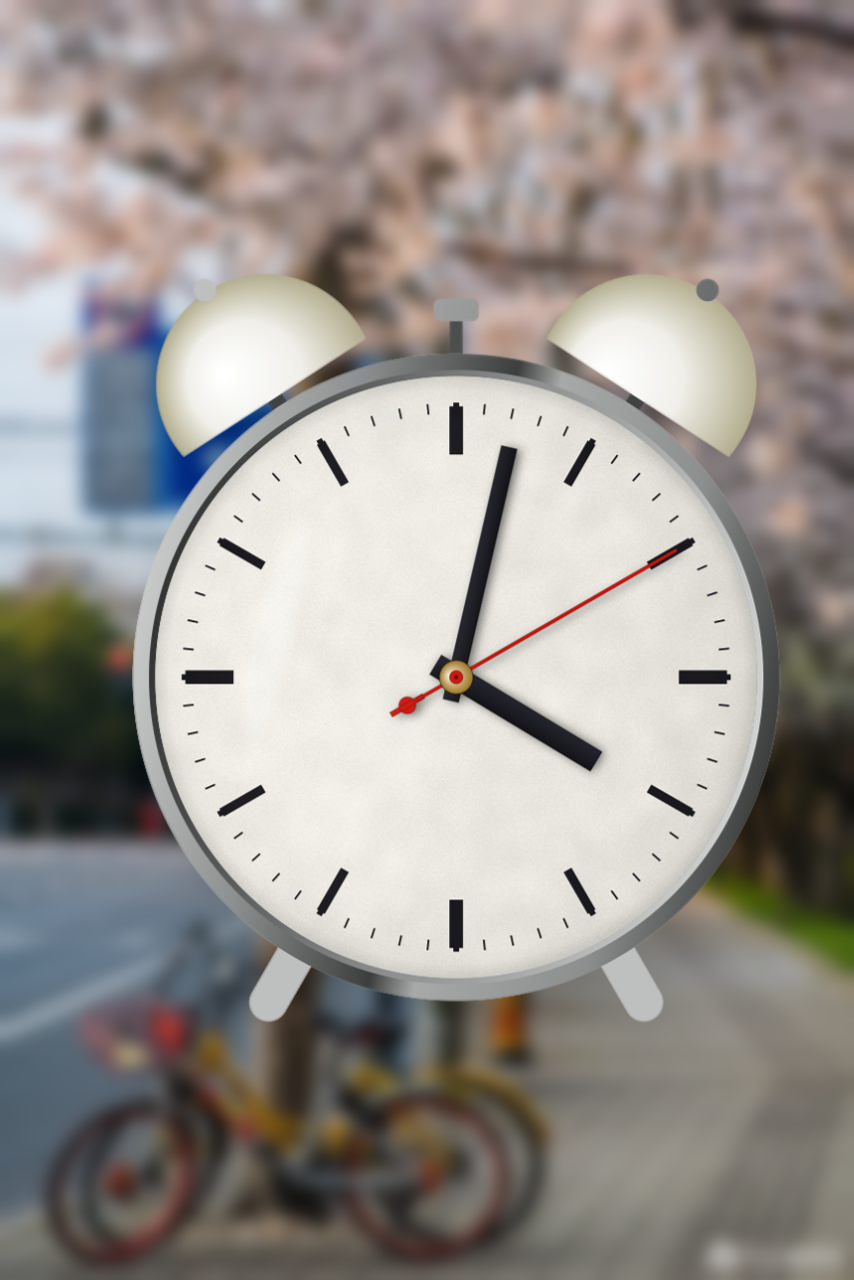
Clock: 4.02.10
